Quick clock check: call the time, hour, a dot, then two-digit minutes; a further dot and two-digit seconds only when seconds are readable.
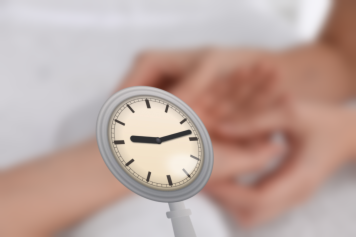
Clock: 9.13
